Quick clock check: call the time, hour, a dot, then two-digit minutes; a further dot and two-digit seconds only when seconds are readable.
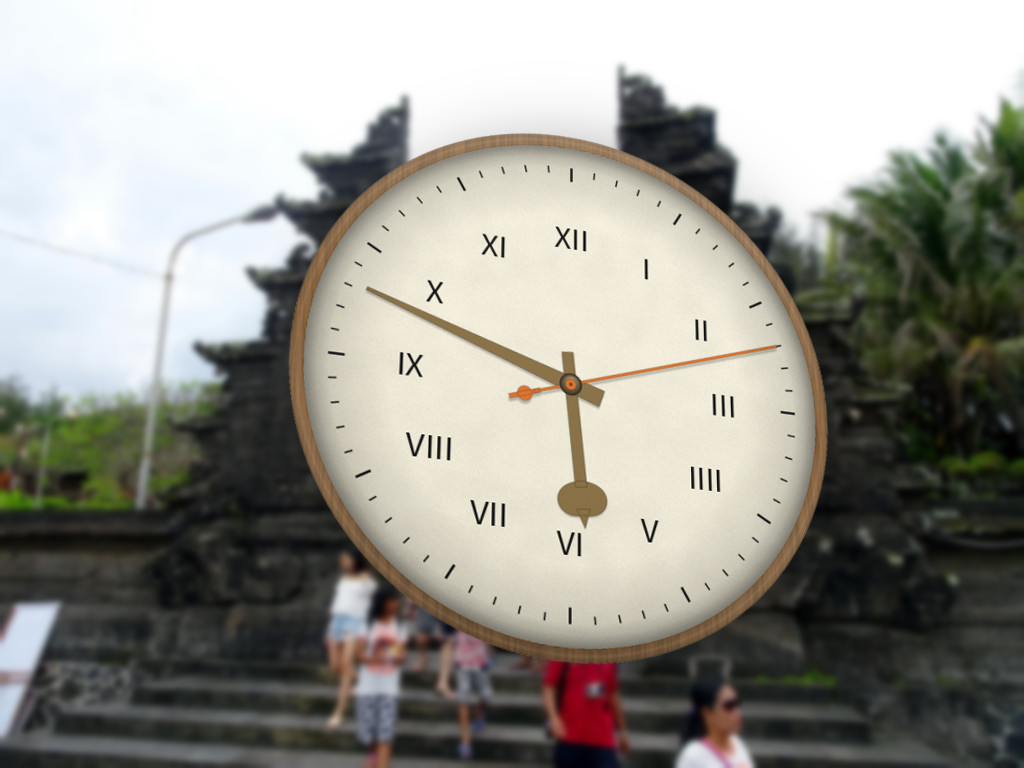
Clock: 5.48.12
